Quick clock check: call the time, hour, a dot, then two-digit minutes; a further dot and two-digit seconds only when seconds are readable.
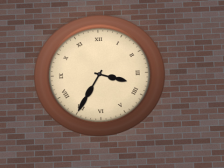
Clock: 3.35
